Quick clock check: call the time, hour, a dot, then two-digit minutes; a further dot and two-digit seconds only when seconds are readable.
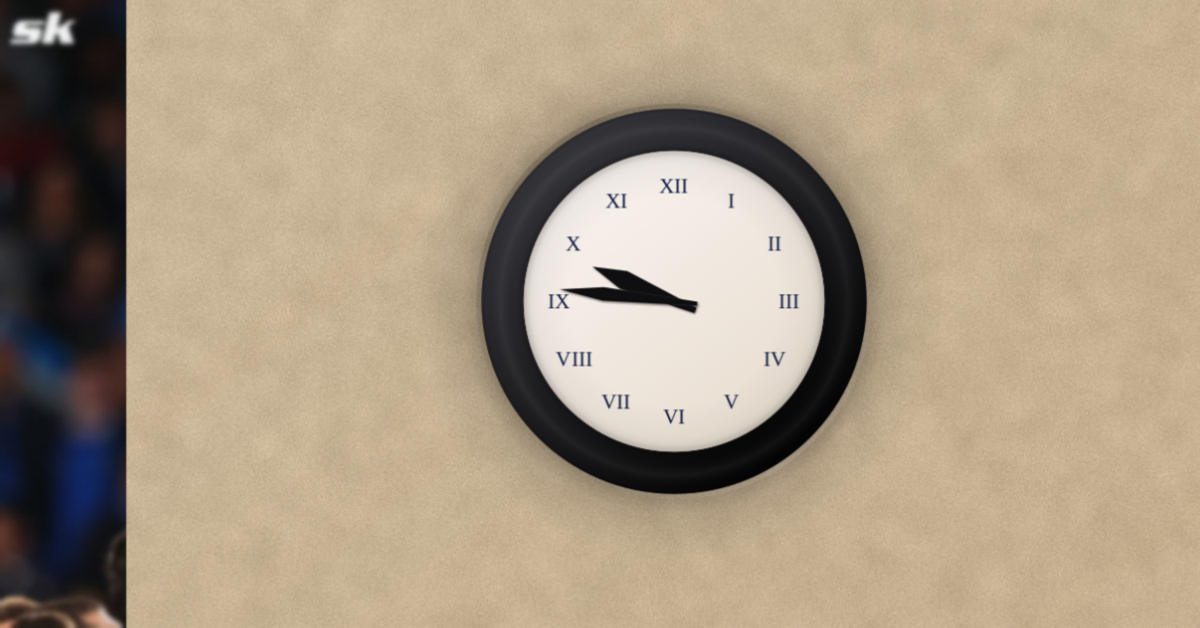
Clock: 9.46
